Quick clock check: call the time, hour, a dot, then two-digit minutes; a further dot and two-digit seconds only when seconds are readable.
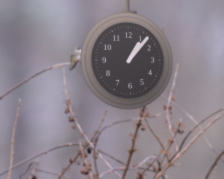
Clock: 1.07
